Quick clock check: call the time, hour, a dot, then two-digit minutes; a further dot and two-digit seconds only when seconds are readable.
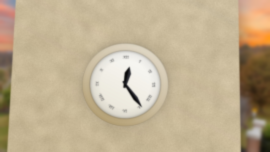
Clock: 12.24
